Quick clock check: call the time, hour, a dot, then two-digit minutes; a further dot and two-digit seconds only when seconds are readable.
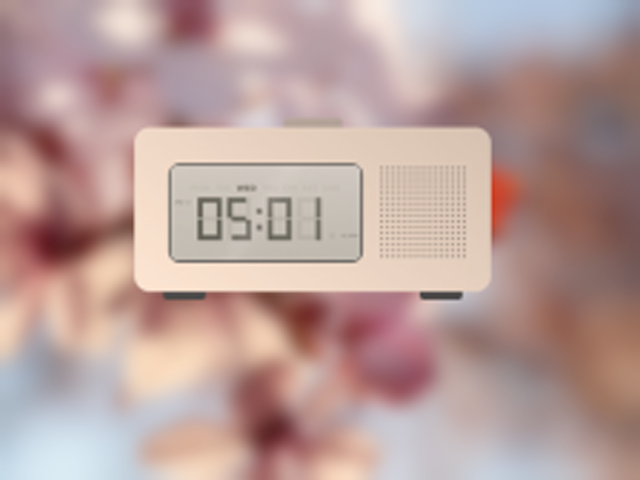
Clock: 5.01
